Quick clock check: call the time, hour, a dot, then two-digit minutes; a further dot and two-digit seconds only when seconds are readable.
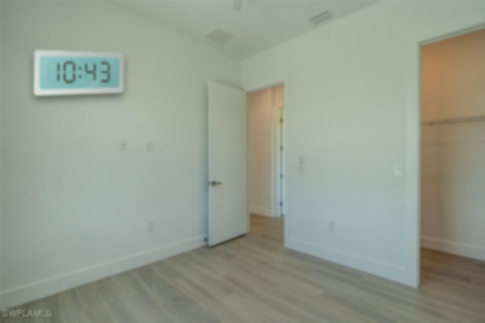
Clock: 10.43
